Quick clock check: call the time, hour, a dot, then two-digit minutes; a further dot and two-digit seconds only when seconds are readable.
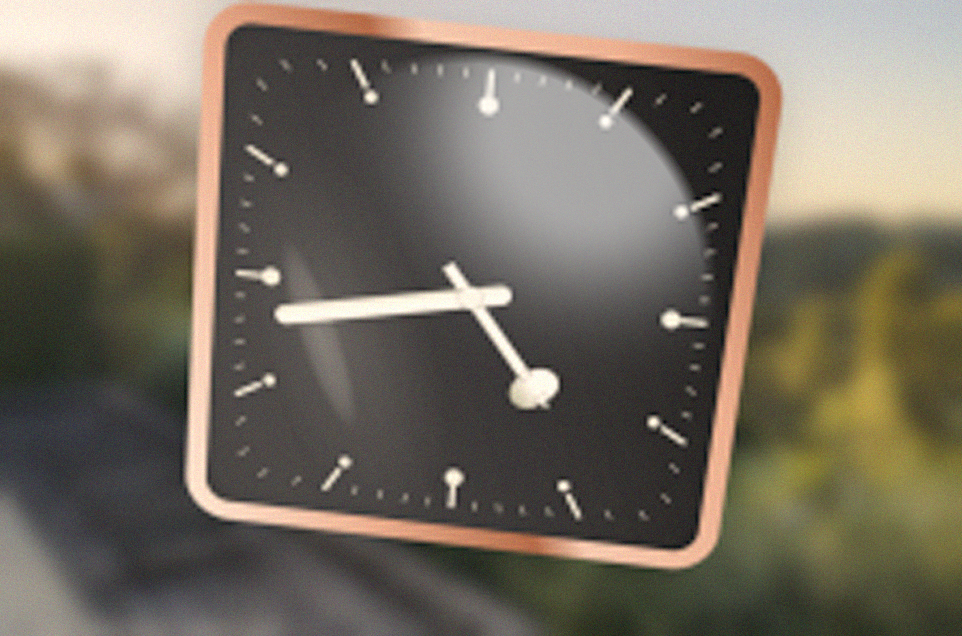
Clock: 4.43
